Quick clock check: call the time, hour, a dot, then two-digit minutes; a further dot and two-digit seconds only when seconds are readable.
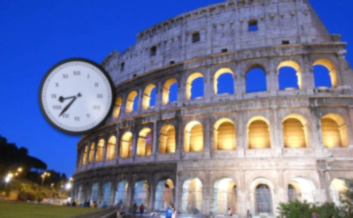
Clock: 8.37
